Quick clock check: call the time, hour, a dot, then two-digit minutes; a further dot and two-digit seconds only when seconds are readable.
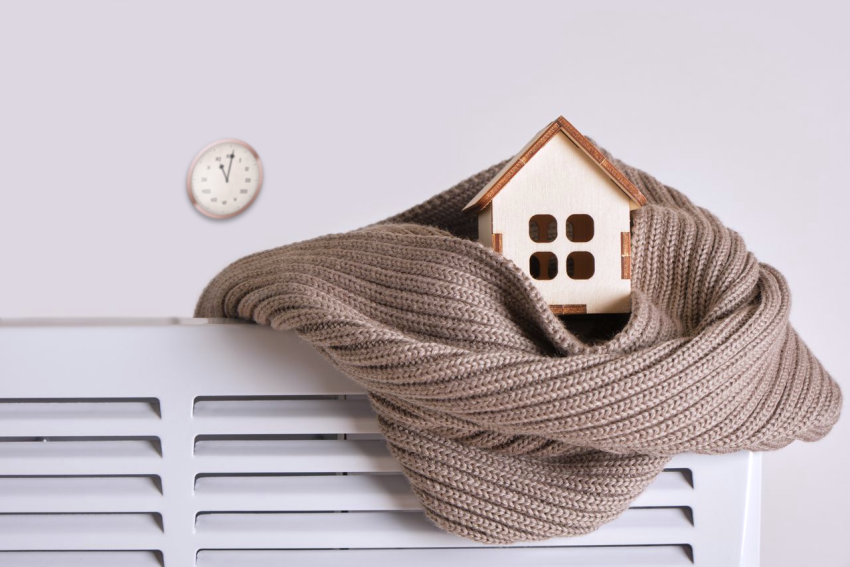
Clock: 11.01
